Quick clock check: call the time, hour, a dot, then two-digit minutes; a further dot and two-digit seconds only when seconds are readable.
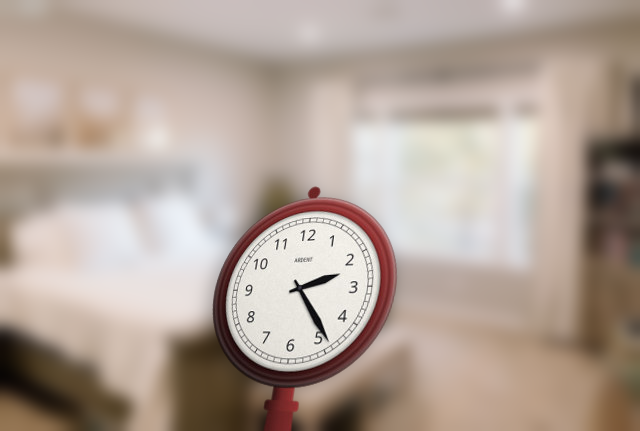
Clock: 2.24
